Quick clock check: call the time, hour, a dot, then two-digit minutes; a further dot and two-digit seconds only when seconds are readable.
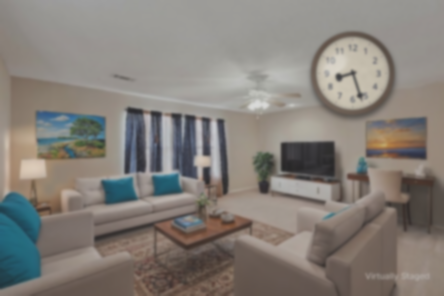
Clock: 8.27
